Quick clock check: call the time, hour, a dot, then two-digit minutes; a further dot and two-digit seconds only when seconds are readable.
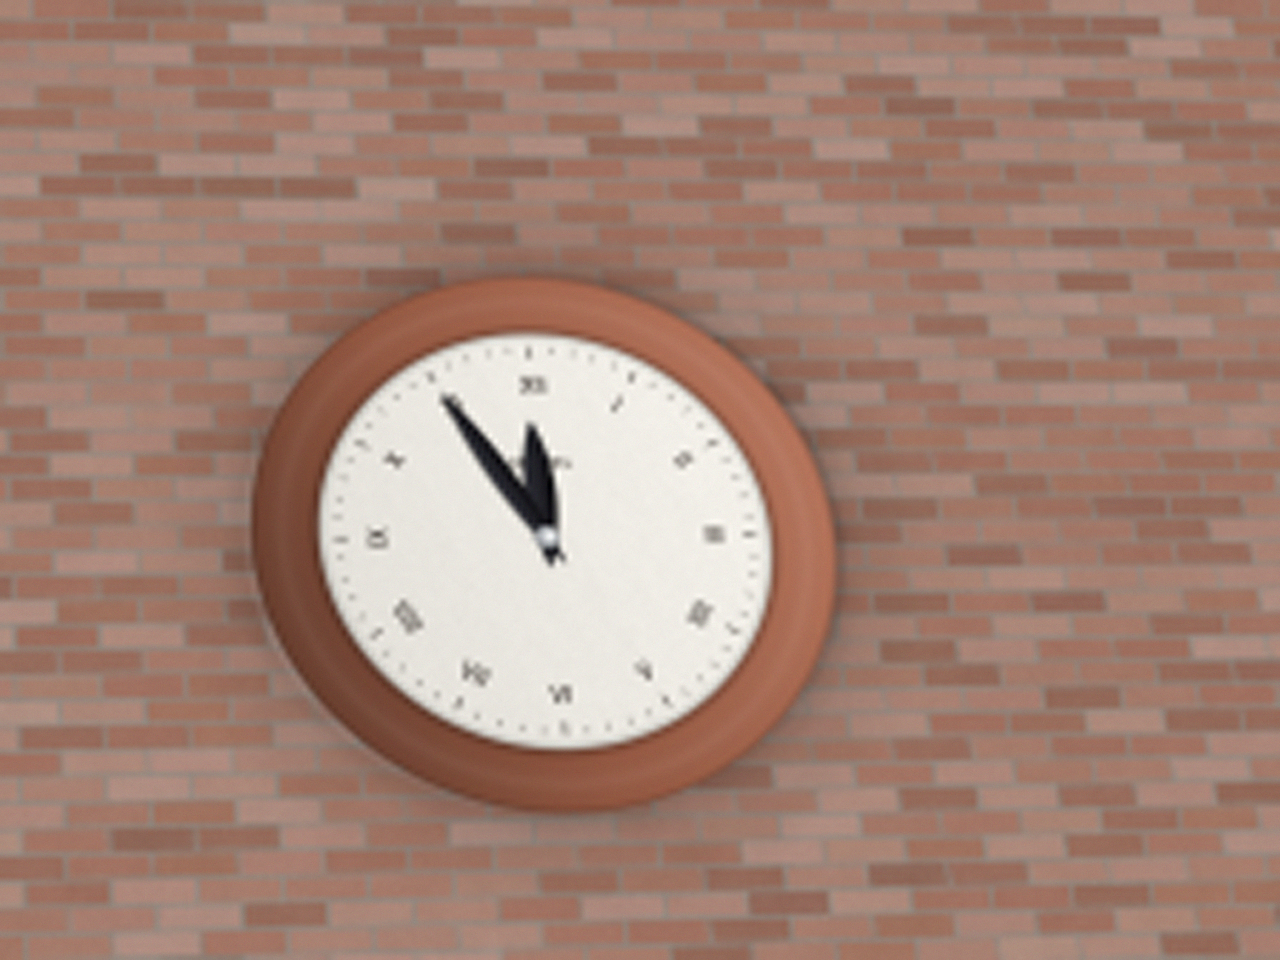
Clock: 11.55
